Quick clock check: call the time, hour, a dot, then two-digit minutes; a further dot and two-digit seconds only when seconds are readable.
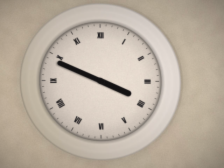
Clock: 3.49
